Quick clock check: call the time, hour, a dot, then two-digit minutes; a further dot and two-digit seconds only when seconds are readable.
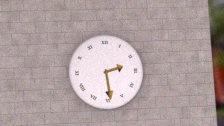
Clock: 2.29
